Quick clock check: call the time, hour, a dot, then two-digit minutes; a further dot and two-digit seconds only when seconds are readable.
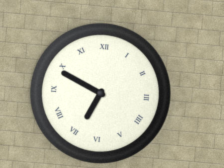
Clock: 6.49
